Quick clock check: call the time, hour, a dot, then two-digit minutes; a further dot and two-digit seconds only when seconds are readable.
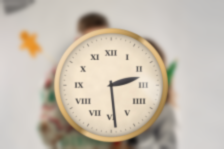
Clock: 2.29
